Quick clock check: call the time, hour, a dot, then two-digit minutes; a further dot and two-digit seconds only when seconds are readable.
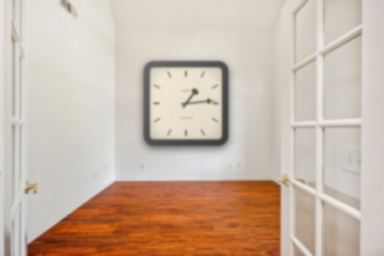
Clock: 1.14
